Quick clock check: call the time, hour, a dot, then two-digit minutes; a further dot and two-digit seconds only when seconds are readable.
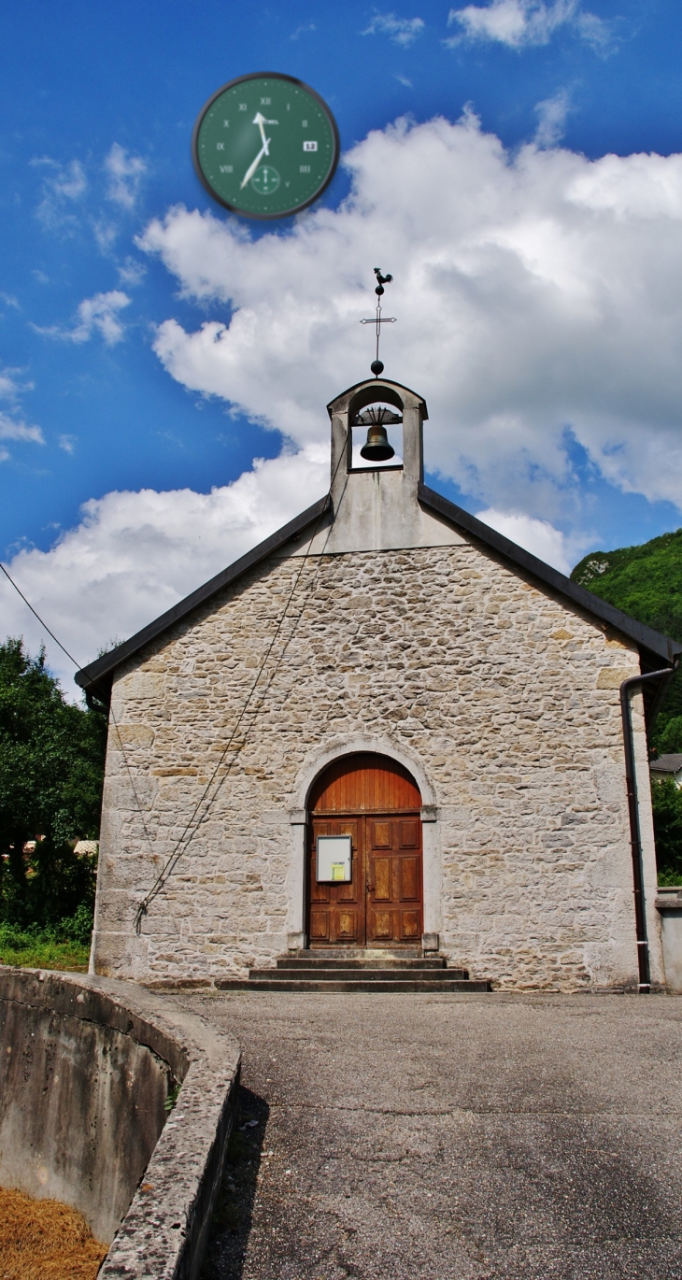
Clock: 11.35
